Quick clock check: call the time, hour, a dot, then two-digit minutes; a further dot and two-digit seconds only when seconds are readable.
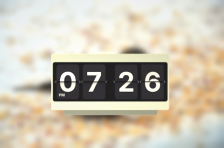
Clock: 7.26
